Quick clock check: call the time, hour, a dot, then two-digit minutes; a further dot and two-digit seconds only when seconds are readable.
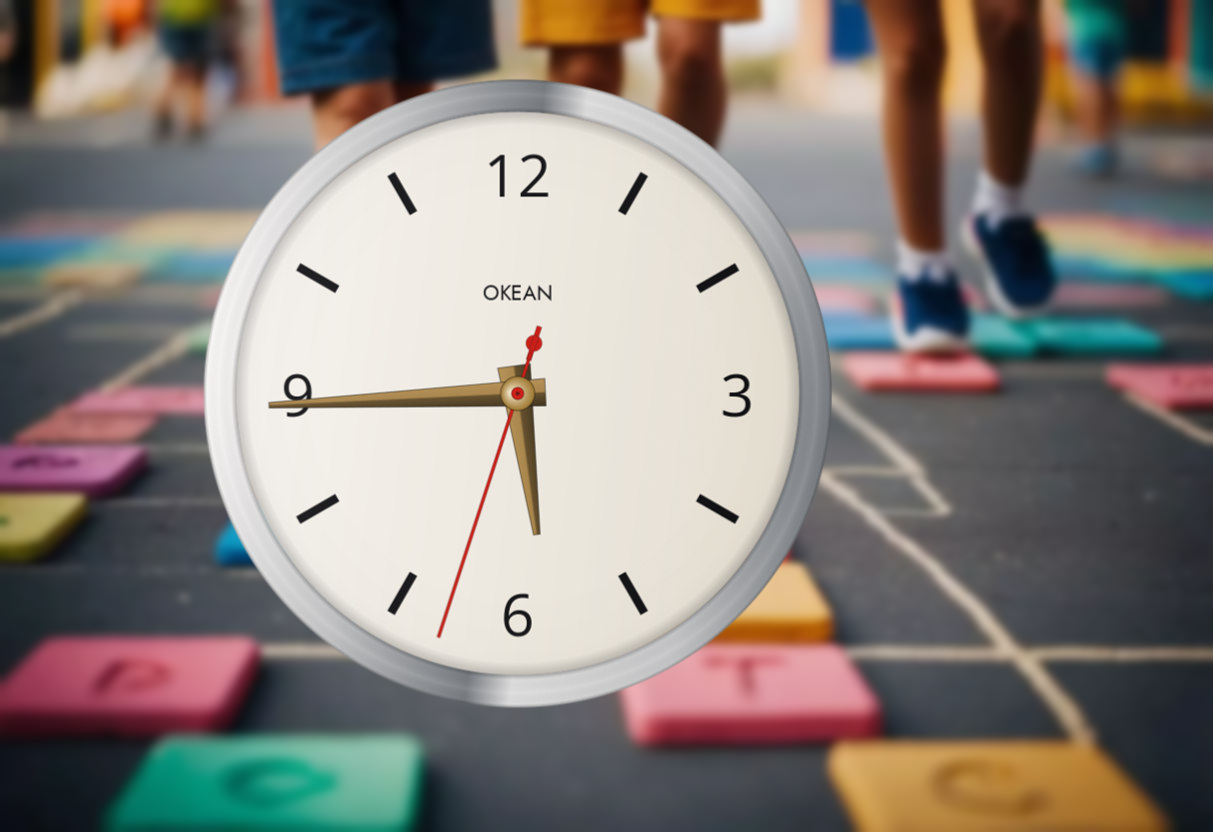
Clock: 5.44.33
